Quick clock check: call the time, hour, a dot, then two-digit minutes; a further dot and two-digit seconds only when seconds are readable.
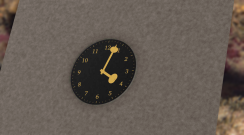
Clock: 4.03
